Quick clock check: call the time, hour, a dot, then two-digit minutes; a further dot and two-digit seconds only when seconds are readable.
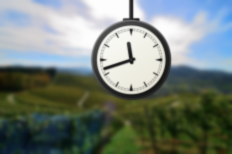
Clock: 11.42
